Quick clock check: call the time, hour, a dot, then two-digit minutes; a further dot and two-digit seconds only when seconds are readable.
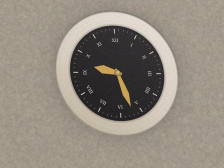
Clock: 9.27
